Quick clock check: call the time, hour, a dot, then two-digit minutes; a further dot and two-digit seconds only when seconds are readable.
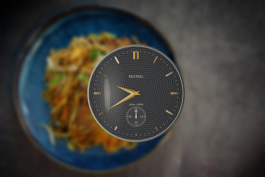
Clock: 9.40
